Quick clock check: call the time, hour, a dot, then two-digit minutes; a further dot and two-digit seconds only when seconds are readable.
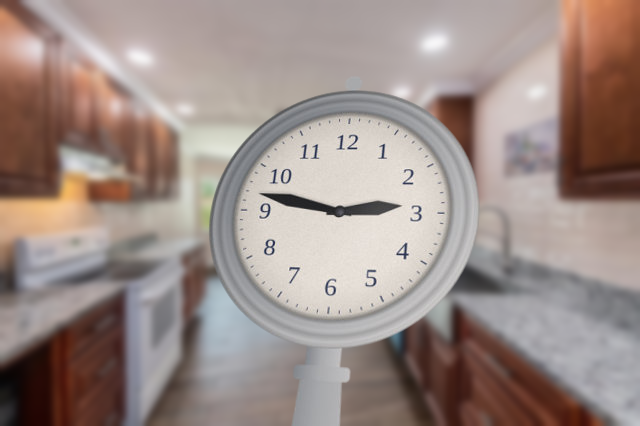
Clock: 2.47
